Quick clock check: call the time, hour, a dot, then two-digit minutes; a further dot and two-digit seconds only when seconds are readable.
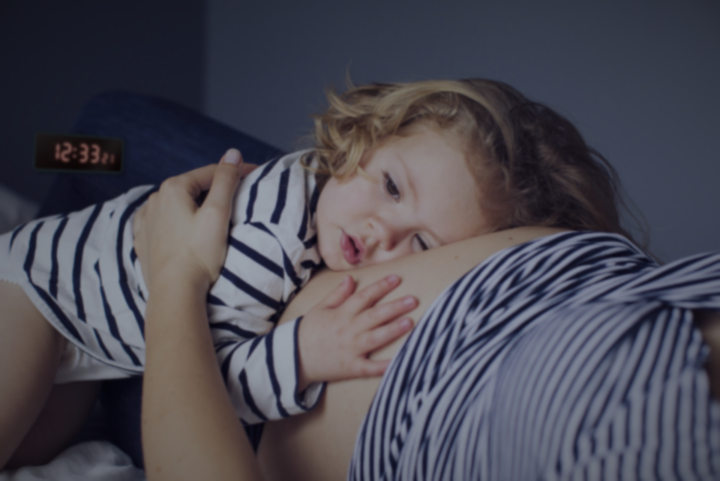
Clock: 12.33
